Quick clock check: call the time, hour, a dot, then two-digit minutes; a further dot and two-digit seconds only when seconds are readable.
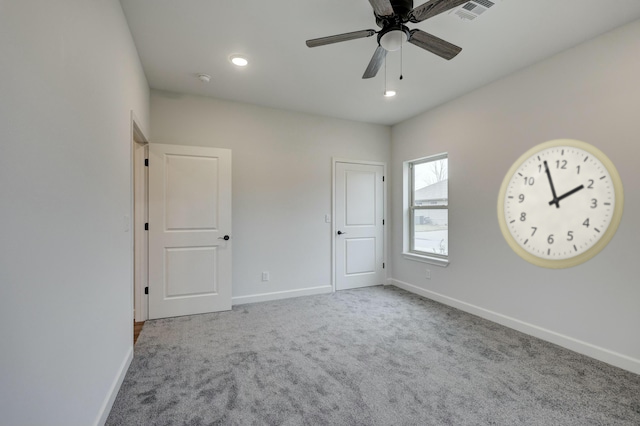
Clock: 1.56
